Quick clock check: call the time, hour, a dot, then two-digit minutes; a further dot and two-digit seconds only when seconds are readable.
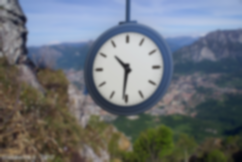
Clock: 10.31
